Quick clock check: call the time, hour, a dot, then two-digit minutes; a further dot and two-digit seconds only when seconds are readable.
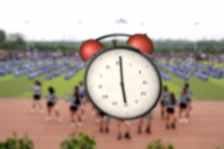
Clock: 6.01
